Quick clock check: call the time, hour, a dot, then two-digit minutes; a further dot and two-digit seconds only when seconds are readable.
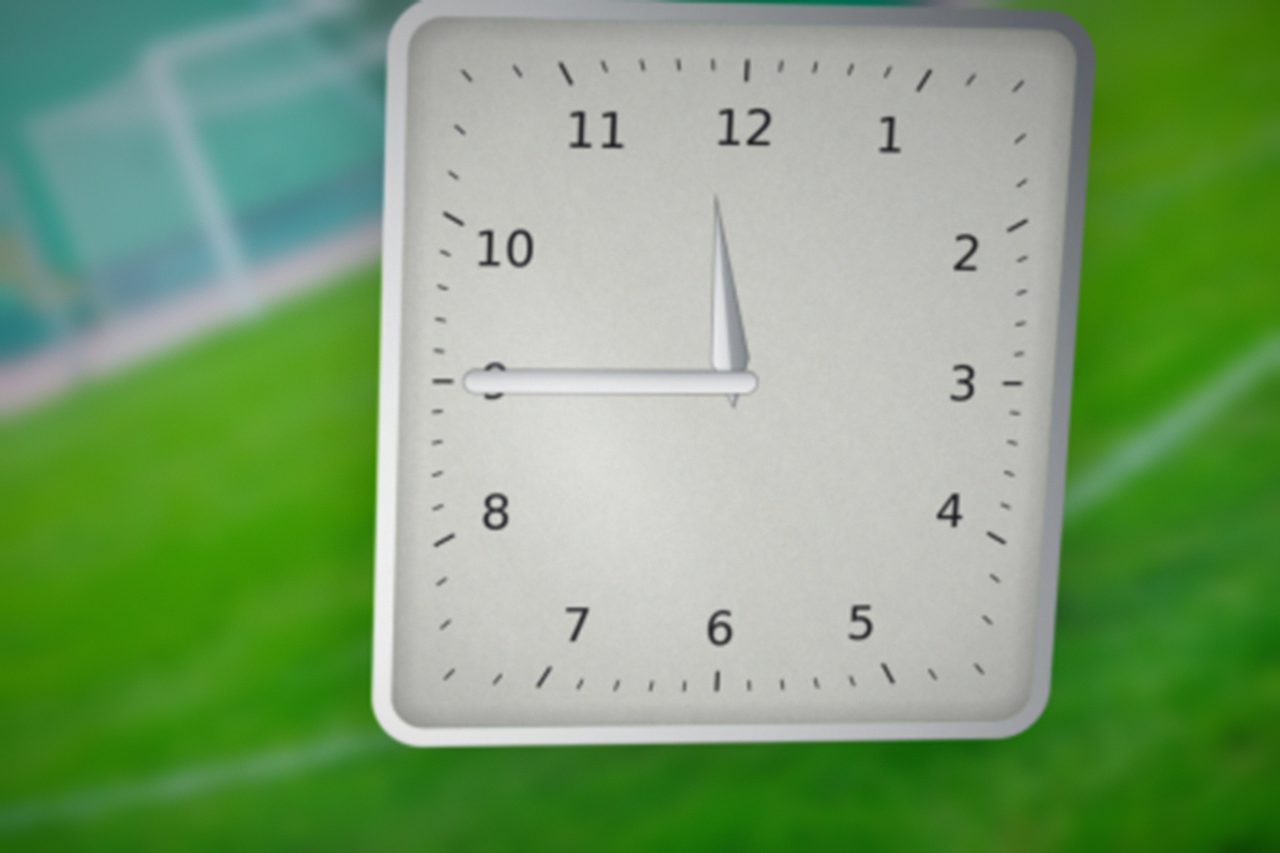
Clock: 11.45
